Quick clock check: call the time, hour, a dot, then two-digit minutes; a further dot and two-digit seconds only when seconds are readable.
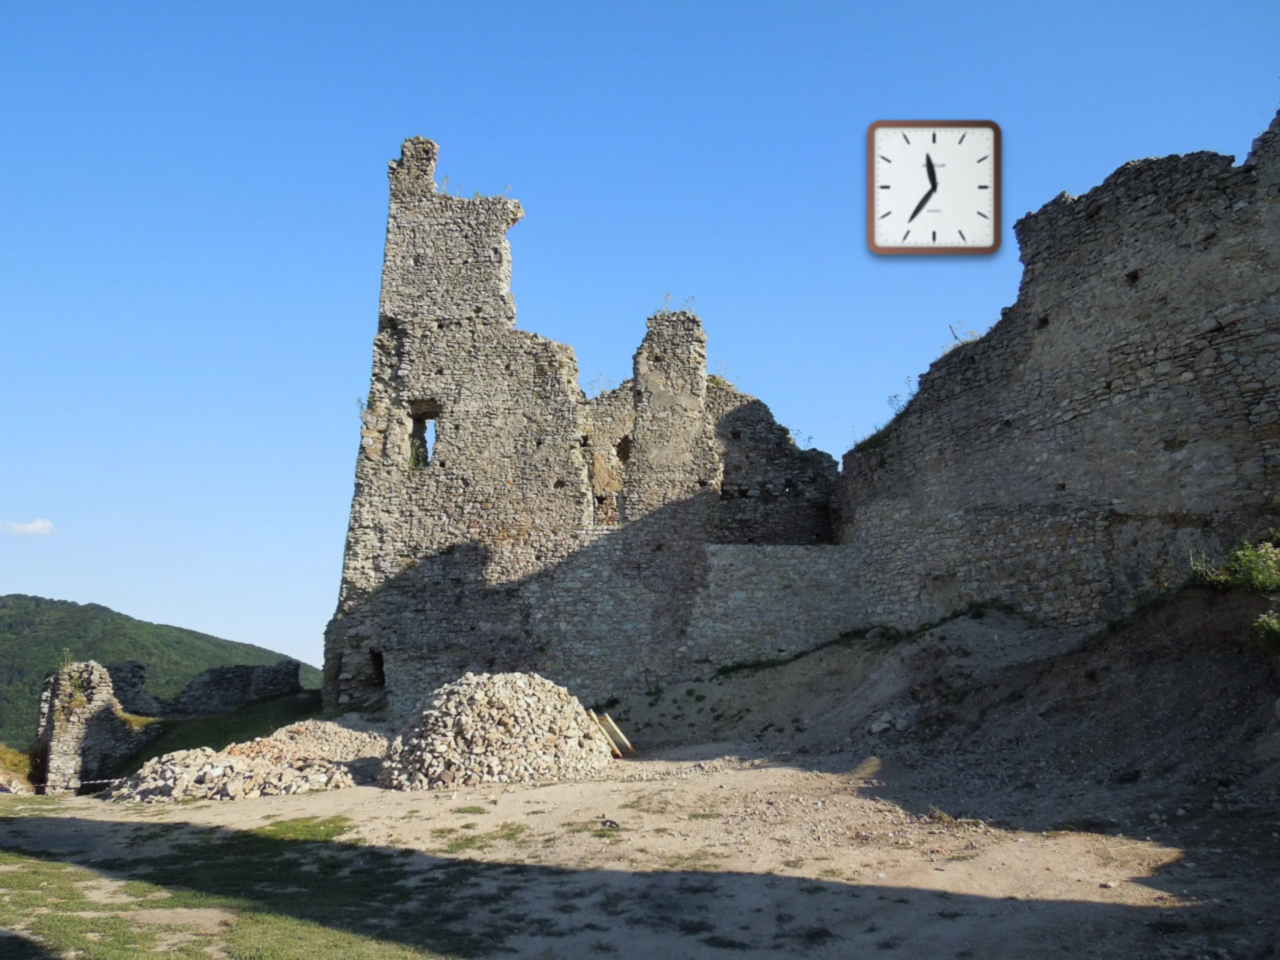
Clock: 11.36
